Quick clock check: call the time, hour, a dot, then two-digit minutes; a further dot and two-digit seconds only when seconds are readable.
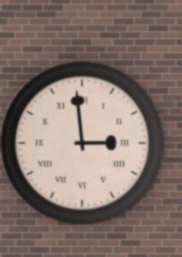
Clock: 2.59
